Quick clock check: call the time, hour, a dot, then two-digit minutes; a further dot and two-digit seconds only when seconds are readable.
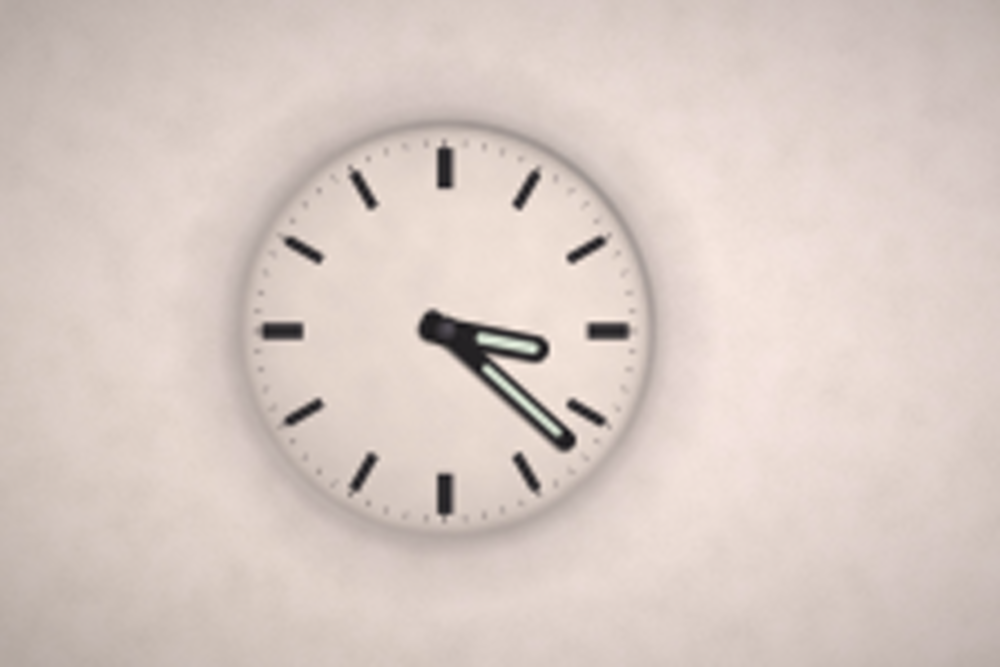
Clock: 3.22
